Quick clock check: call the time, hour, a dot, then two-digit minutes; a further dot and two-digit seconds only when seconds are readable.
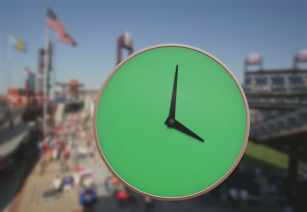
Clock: 4.01
